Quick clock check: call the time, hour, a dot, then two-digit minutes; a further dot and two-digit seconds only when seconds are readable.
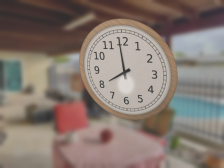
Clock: 7.59
